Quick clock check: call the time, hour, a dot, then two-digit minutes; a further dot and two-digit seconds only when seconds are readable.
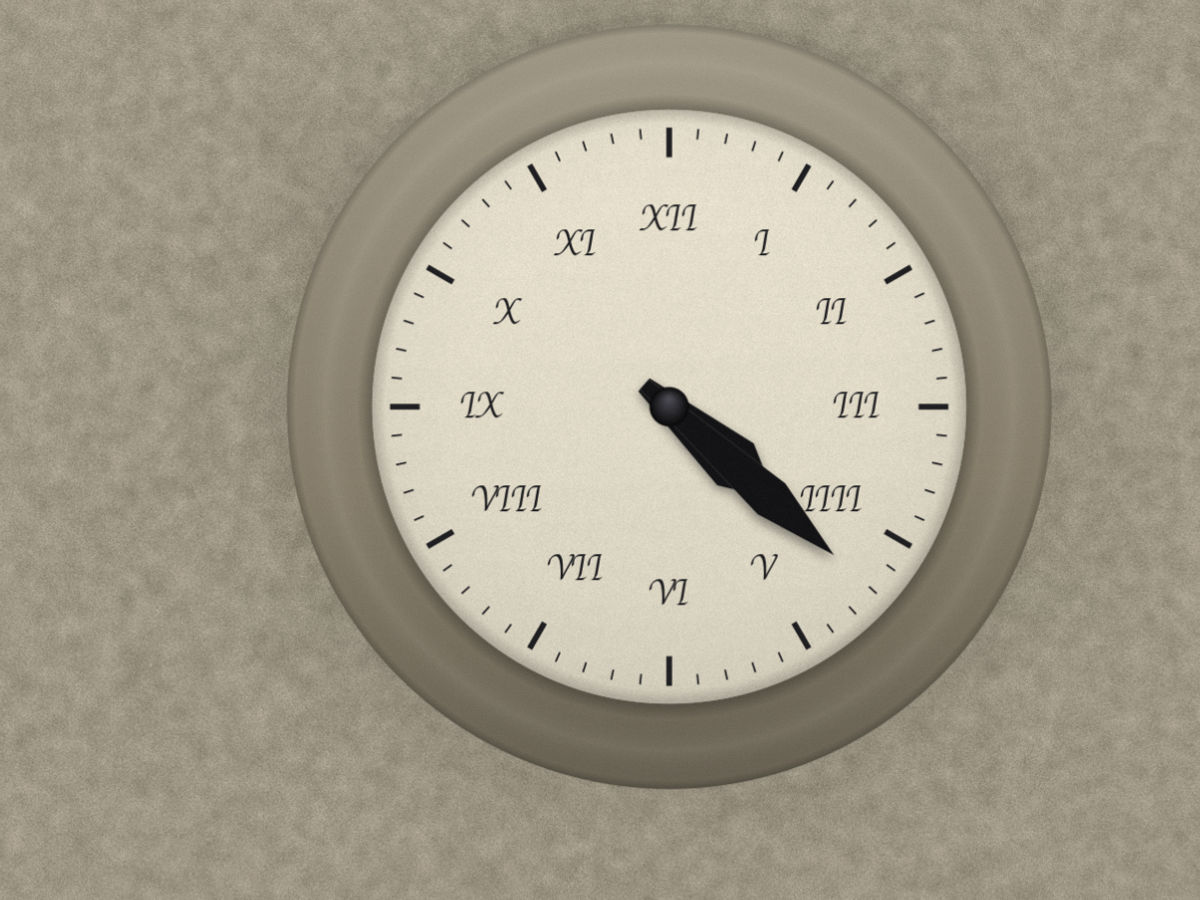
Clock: 4.22
